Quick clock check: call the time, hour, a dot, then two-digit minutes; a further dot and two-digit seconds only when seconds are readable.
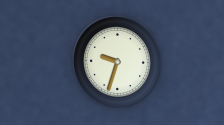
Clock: 9.33
